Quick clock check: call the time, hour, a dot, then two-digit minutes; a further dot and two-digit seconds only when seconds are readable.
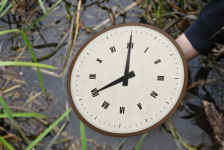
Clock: 8.00
